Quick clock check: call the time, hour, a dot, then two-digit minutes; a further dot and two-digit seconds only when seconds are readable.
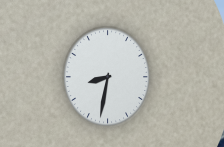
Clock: 8.32
